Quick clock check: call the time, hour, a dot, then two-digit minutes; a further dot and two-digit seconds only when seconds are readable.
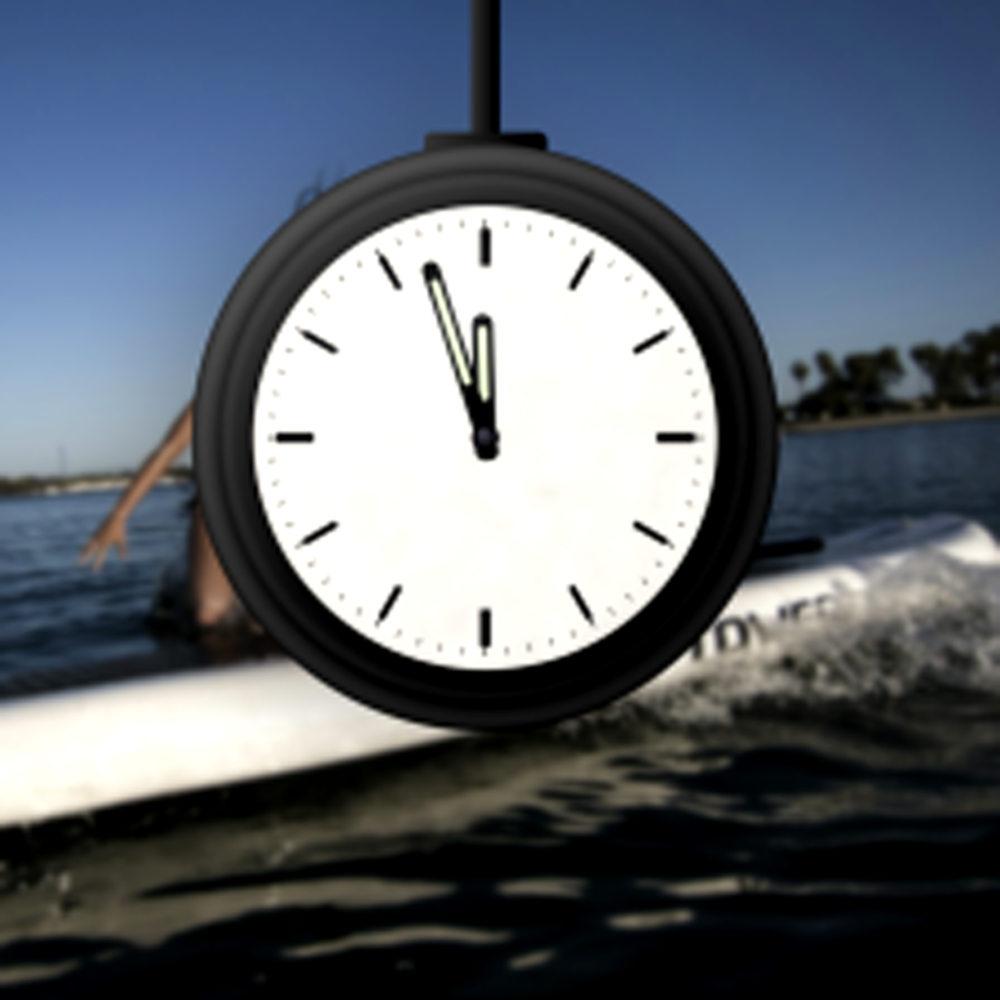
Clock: 11.57
